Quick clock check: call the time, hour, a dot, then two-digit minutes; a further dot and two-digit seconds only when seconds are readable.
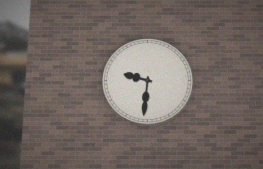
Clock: 9.31
